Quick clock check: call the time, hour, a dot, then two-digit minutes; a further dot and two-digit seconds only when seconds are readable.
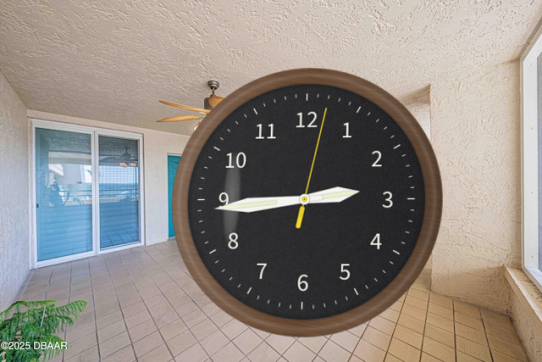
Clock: 2.44.02
